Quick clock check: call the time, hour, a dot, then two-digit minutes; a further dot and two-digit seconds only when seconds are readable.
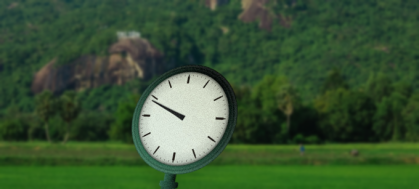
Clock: 9.49
